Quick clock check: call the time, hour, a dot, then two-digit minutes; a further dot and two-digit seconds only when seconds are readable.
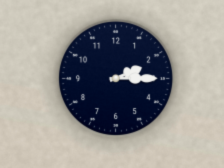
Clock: 2.15
